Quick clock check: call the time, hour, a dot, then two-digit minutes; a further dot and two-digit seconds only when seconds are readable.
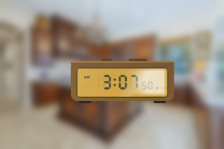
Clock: 3.07.50
